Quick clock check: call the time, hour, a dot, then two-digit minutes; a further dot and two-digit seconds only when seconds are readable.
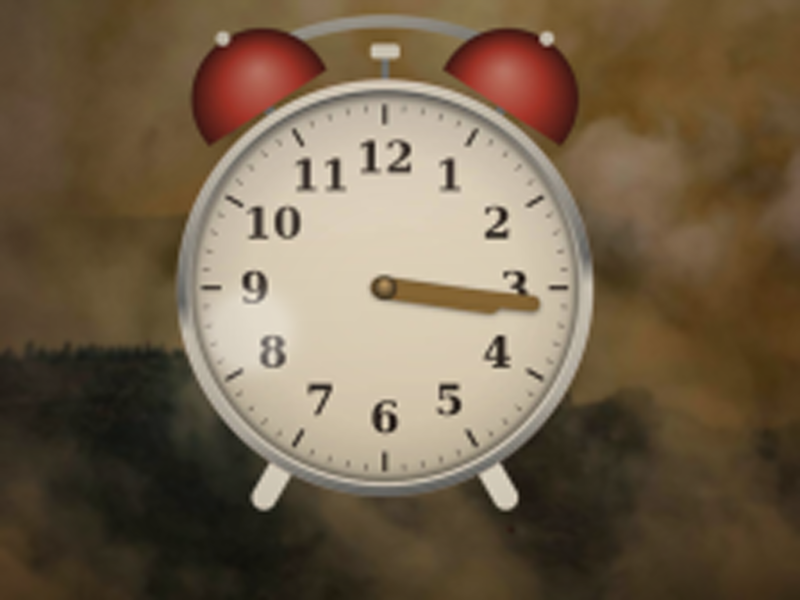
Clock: 3.16
